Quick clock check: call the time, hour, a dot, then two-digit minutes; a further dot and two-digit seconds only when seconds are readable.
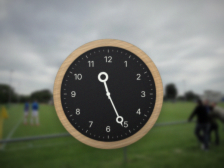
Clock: 11.26
